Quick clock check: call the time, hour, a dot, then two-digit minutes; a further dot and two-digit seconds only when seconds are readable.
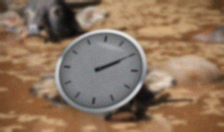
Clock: 2.10
